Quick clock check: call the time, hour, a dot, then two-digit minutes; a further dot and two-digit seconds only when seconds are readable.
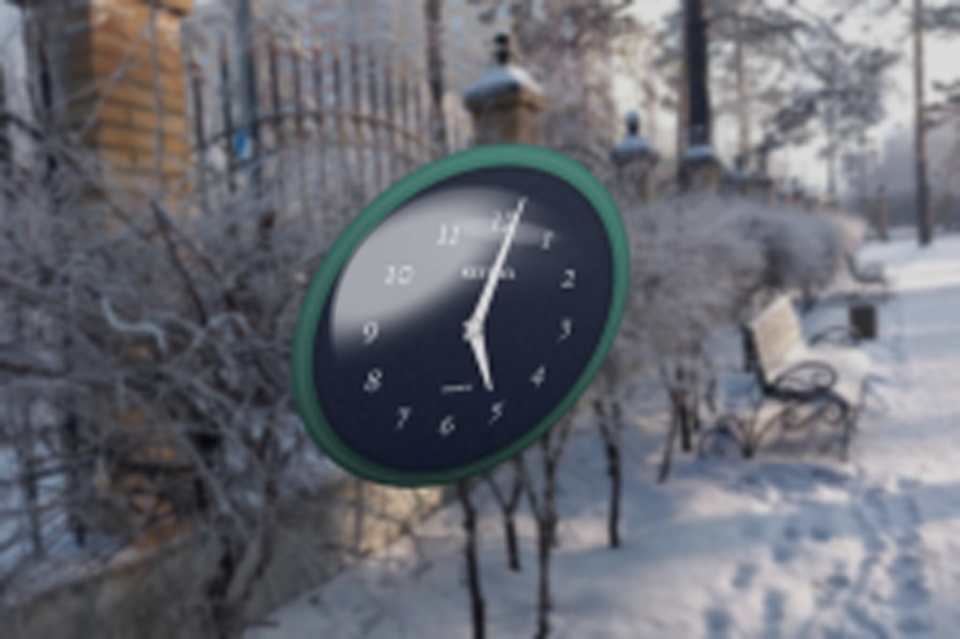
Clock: 5.01
